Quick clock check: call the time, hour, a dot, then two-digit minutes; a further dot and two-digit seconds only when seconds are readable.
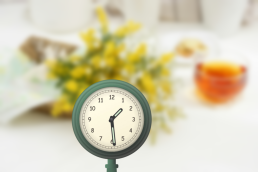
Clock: 1.29
